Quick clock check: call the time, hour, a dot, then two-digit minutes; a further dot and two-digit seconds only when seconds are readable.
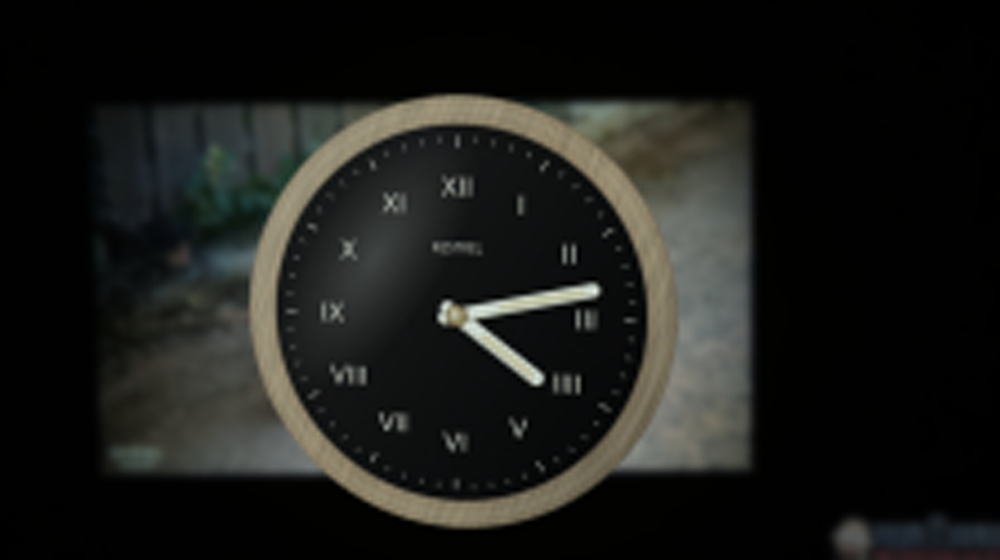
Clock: 4.13
